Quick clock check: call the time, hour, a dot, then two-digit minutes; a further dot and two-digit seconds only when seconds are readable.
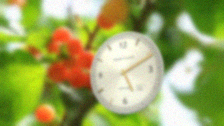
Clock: 5.11
